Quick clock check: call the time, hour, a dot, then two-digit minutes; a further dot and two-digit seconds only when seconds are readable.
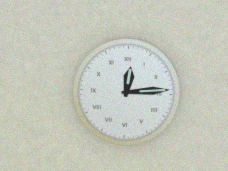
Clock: 12.14
